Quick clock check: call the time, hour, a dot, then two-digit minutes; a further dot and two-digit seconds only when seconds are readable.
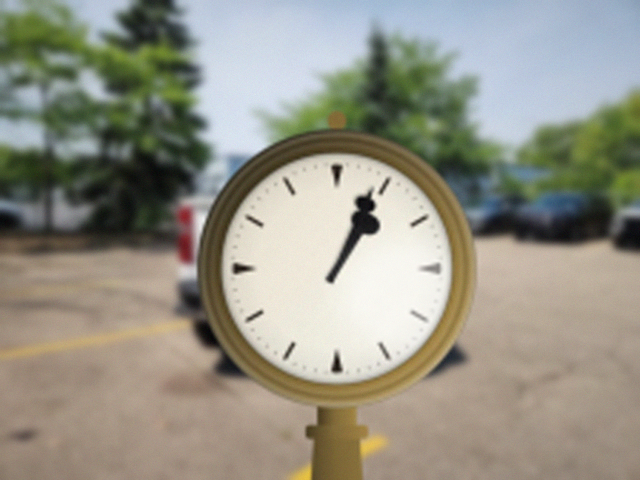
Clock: 1.04
